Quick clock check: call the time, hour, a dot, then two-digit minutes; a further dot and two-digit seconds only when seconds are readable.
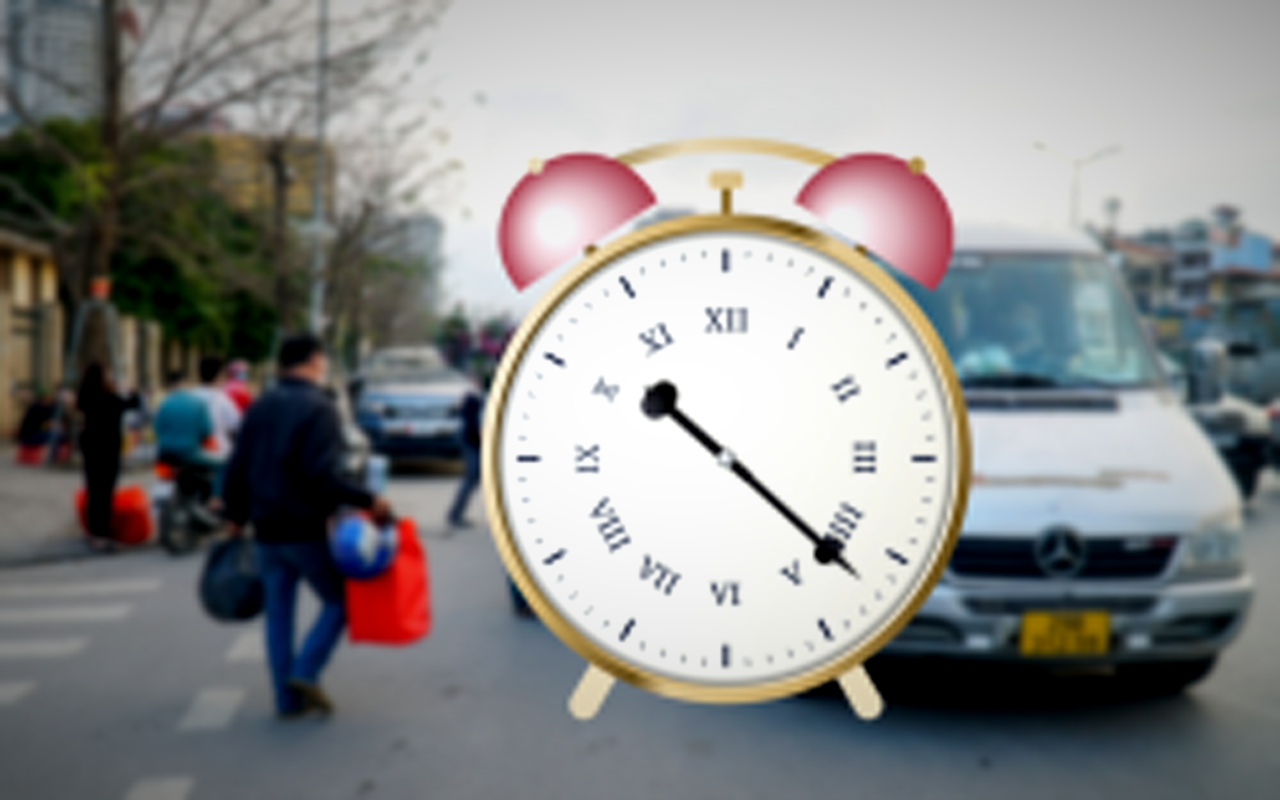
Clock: 10.22
